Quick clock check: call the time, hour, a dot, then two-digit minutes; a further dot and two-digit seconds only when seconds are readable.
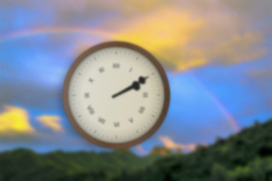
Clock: 2.10
